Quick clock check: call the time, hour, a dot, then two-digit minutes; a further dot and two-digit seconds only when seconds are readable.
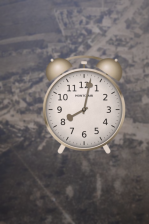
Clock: 8.02
